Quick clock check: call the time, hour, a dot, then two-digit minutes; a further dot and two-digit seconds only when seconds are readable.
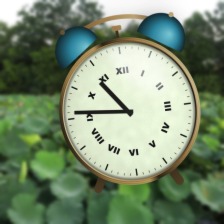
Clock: 10.46
